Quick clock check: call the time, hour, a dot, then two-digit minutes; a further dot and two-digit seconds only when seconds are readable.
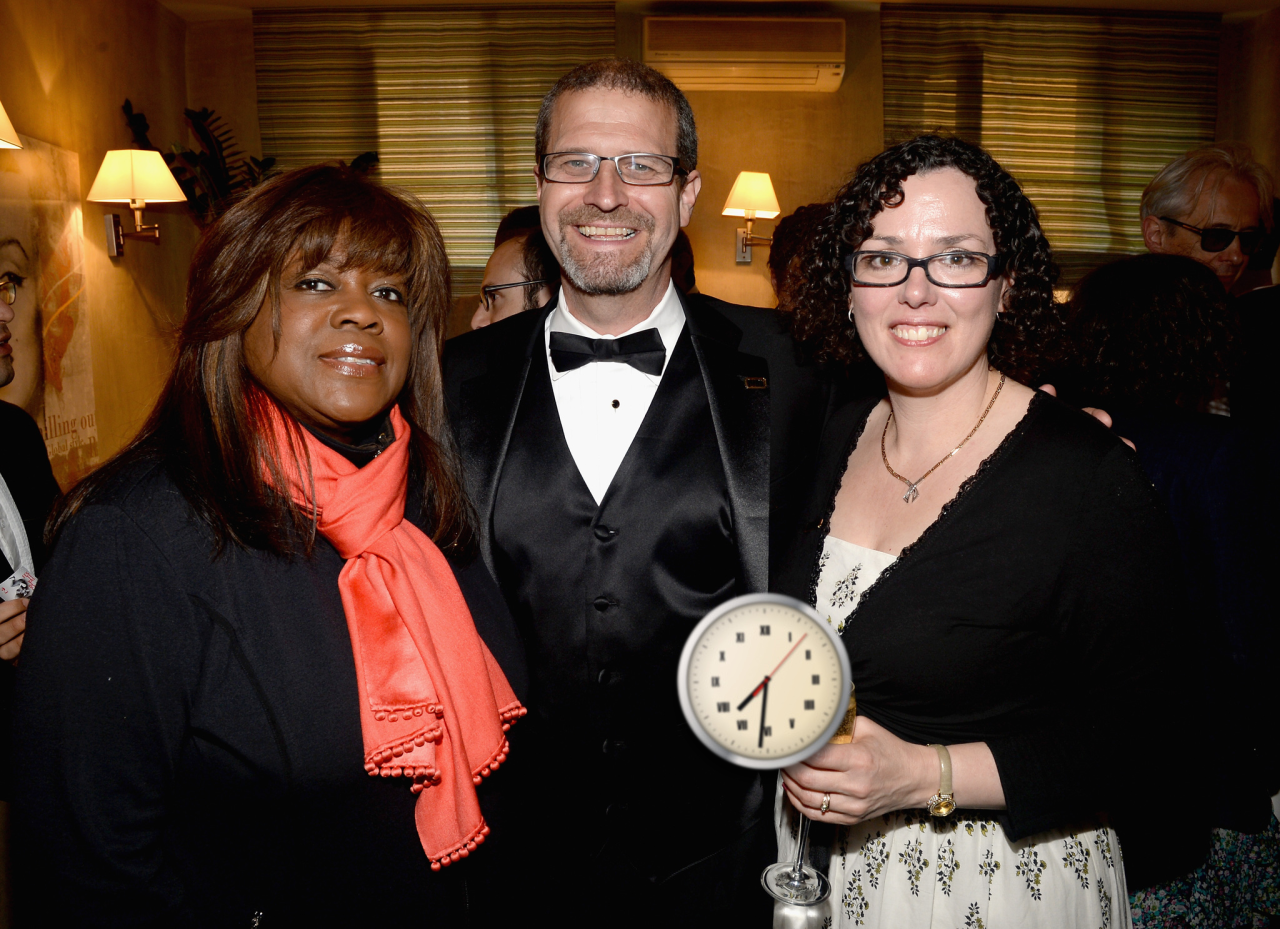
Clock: 7.31.07
